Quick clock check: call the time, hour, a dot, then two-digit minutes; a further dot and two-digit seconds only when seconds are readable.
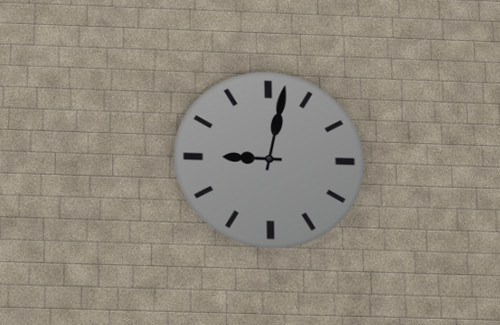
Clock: 9.02
